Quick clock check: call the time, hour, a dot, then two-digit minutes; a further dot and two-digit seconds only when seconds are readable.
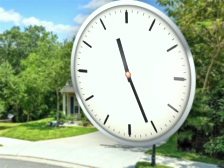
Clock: 11.26
